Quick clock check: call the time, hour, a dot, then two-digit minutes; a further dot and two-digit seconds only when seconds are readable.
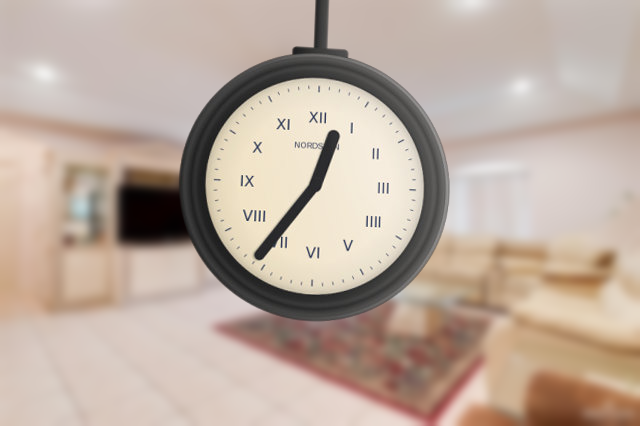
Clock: 12.36
